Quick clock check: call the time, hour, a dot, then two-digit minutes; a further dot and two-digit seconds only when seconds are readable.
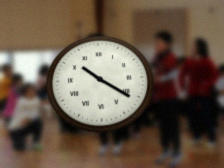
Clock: 10.21
